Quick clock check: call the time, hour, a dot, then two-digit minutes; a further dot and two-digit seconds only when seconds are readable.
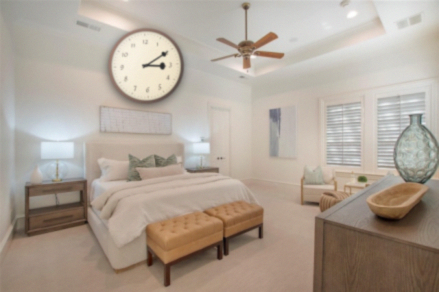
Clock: 3.10
